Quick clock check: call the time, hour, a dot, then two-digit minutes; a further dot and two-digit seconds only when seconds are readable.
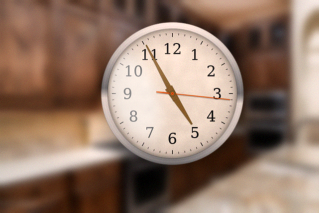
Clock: 4.55.16
